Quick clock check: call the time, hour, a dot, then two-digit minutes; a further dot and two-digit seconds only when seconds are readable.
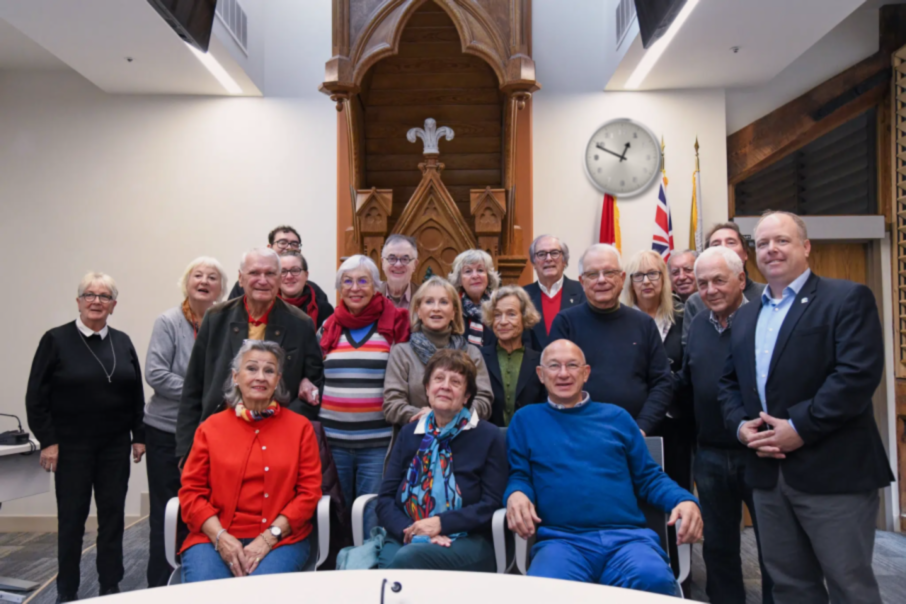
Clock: 12.49
